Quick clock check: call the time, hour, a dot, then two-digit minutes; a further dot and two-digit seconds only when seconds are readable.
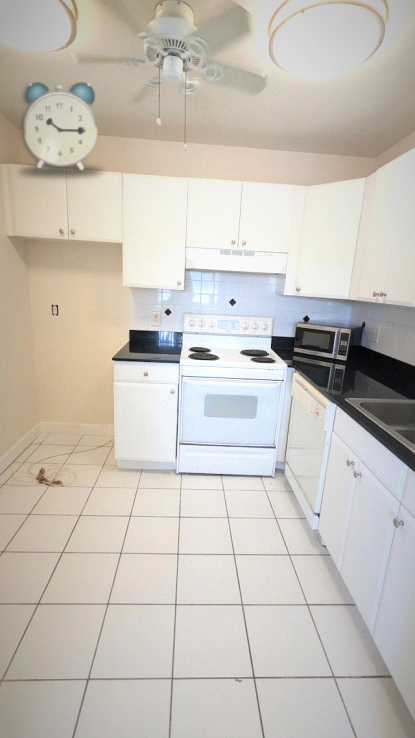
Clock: 10.15
